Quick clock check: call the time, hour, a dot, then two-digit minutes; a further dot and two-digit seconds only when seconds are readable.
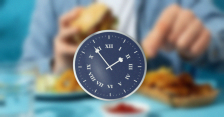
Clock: 1.54
